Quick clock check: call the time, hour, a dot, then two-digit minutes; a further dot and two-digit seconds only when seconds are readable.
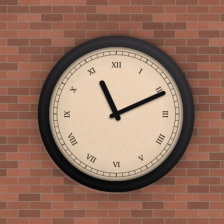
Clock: 11.11
